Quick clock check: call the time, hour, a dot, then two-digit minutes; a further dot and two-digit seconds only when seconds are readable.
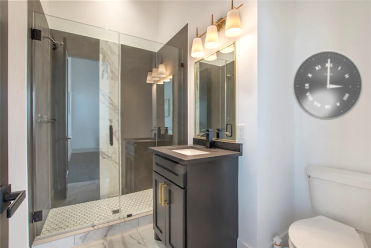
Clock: 3.00
